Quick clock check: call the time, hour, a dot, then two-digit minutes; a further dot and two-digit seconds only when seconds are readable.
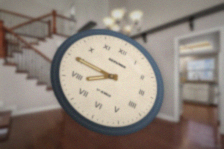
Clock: 7.45
